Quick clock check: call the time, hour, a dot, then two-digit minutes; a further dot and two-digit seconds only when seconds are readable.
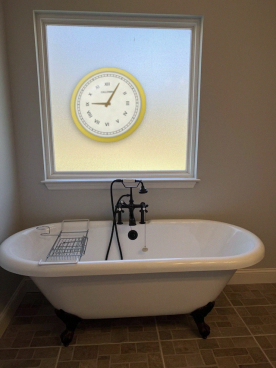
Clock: 9.05
